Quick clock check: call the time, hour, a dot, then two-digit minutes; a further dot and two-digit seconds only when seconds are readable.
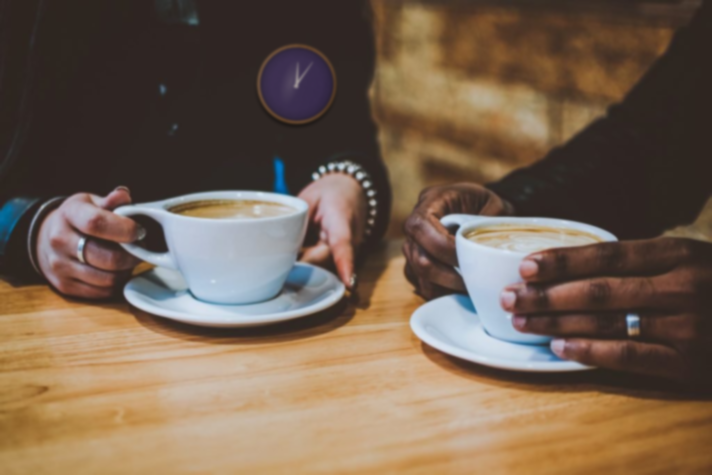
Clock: 12.06
